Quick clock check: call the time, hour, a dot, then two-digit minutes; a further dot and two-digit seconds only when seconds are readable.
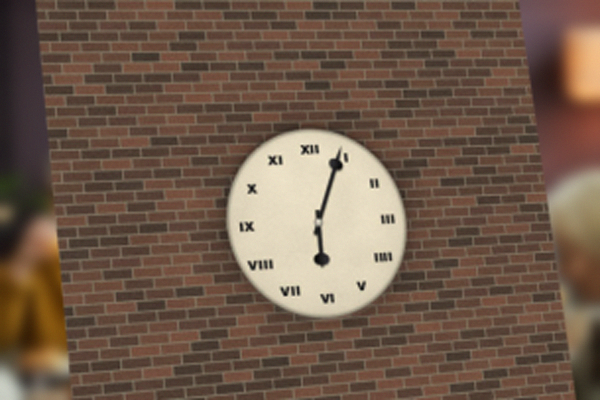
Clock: 6.04
